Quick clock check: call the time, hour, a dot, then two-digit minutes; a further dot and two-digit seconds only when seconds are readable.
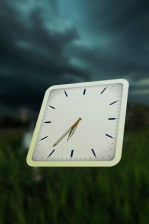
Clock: 6.36
